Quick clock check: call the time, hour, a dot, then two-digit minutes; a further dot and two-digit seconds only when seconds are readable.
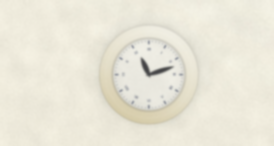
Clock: 11.12
